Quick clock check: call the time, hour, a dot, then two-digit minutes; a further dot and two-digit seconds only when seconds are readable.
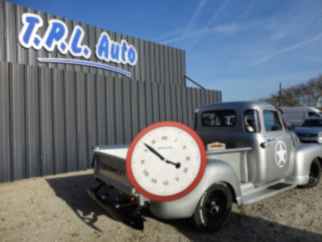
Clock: 3.52
